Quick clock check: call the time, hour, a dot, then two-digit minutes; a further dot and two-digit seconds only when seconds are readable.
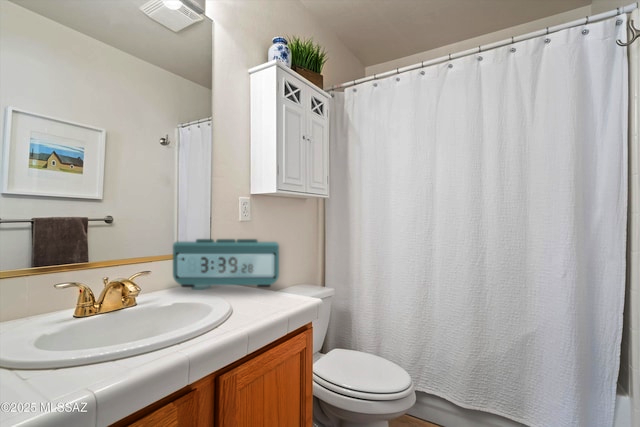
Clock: 3.39
